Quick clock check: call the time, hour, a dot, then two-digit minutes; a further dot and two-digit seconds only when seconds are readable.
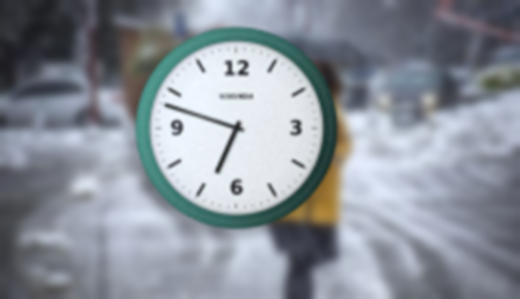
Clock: 6.48
